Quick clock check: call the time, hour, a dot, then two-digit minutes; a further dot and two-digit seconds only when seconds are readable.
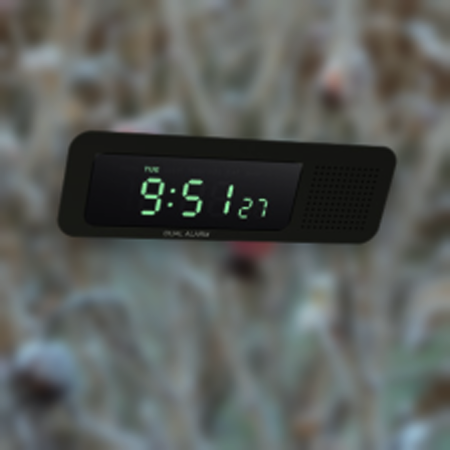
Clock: 9.51.27
